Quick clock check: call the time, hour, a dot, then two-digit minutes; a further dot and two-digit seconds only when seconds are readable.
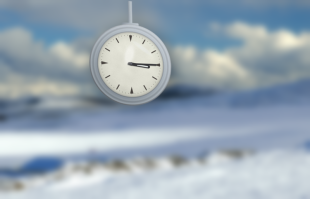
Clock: 3.15
